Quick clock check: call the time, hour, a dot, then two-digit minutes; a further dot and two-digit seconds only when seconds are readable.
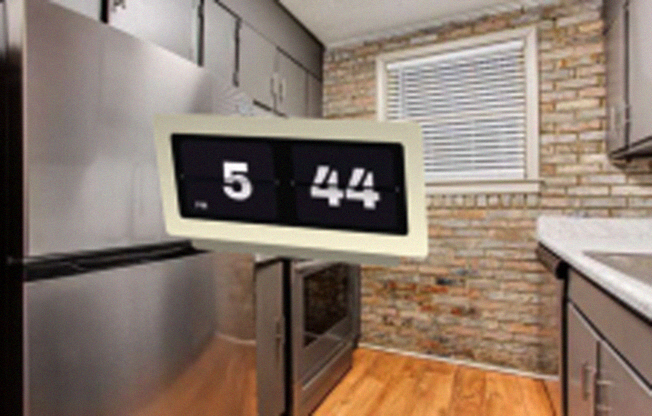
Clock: 5.44
